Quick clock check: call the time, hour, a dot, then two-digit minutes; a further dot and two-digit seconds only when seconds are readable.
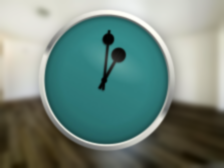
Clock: 1.01
